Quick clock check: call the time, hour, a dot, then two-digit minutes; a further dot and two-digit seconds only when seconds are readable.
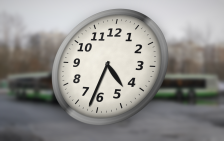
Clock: 4.32
